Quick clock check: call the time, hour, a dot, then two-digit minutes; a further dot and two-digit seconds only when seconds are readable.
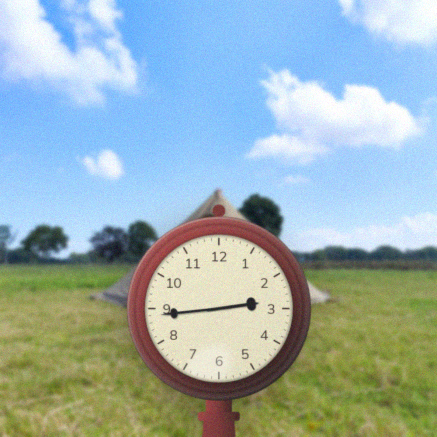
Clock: 2.44
